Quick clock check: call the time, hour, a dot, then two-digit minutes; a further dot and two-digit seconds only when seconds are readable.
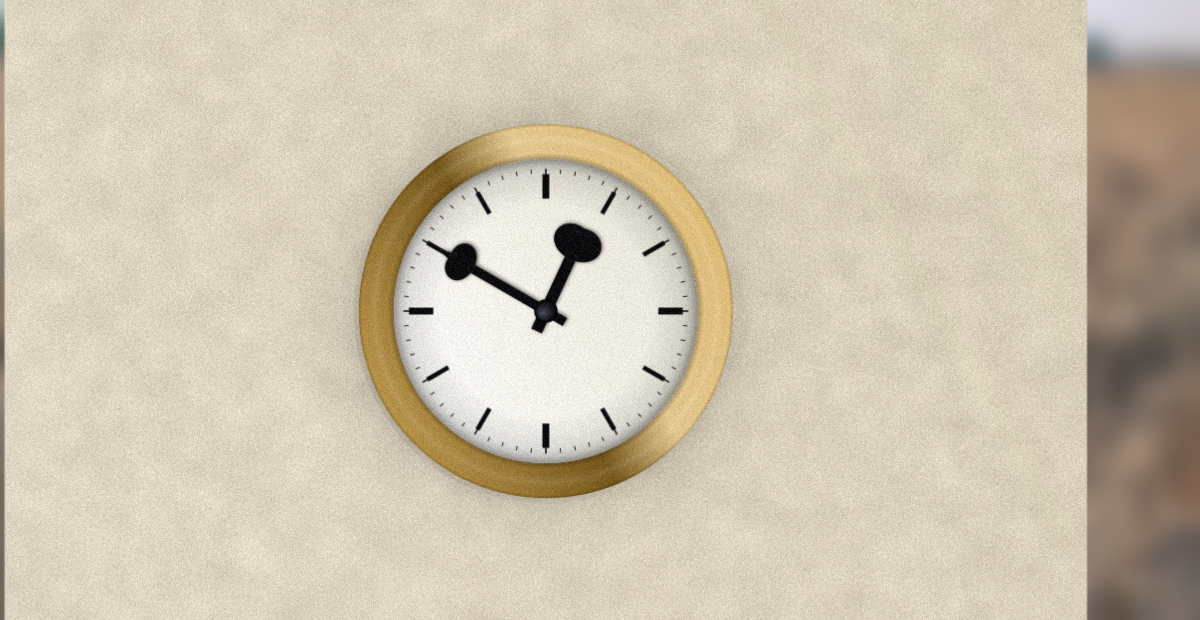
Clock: 12.50
